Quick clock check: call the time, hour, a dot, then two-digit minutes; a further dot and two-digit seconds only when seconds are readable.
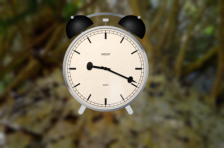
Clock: 9.19
